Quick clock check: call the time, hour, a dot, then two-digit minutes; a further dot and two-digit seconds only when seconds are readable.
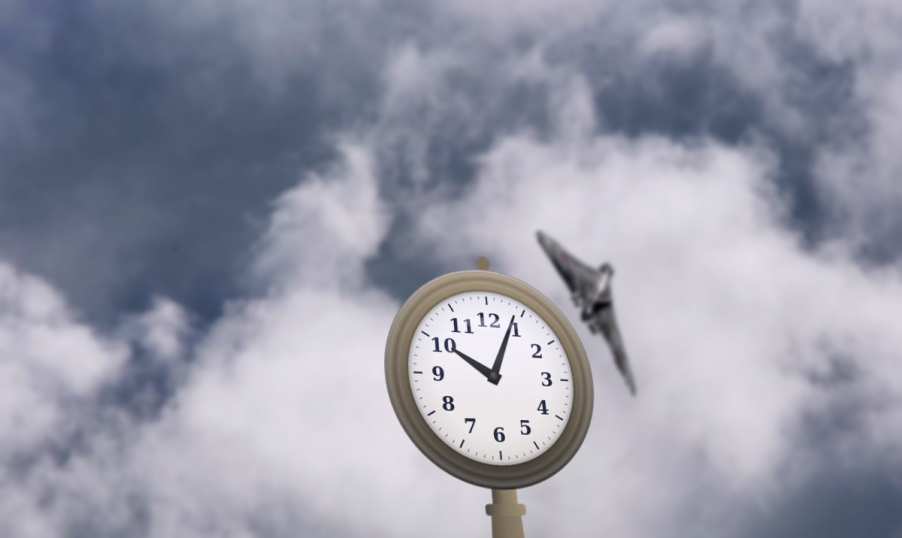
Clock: 10.04
